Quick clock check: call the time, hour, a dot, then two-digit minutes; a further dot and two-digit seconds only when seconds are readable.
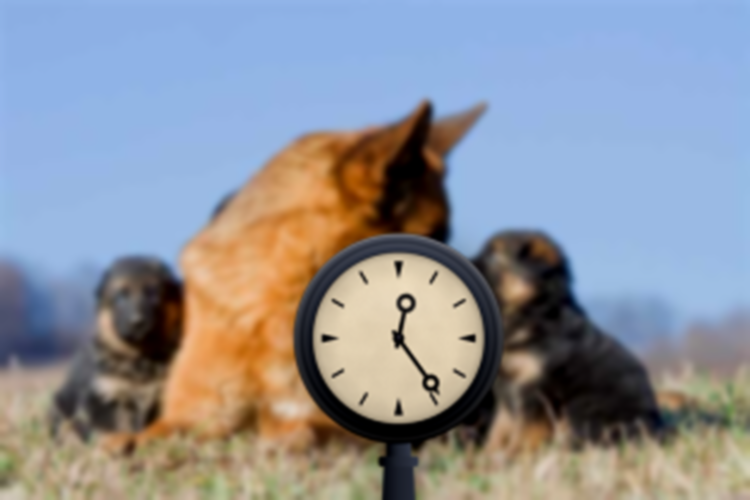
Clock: 12.24
